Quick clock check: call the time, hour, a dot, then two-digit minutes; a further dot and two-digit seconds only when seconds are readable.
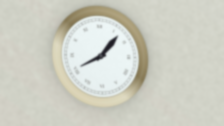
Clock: 8.07
